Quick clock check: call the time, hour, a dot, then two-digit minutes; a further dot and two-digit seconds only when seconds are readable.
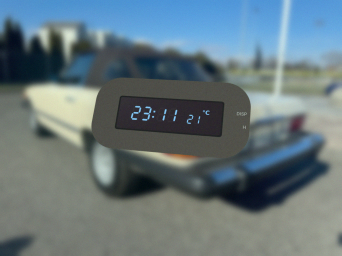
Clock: 23.11
